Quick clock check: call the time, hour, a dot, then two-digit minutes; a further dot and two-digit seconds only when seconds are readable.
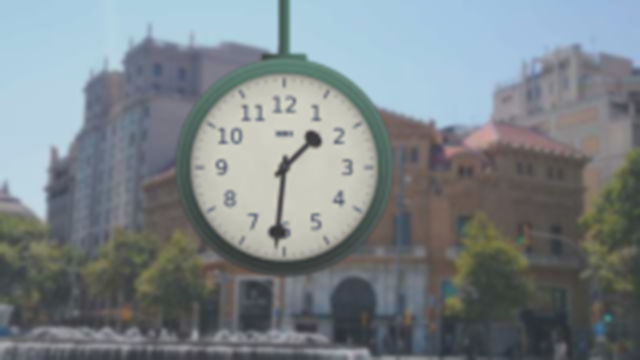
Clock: 1.31
